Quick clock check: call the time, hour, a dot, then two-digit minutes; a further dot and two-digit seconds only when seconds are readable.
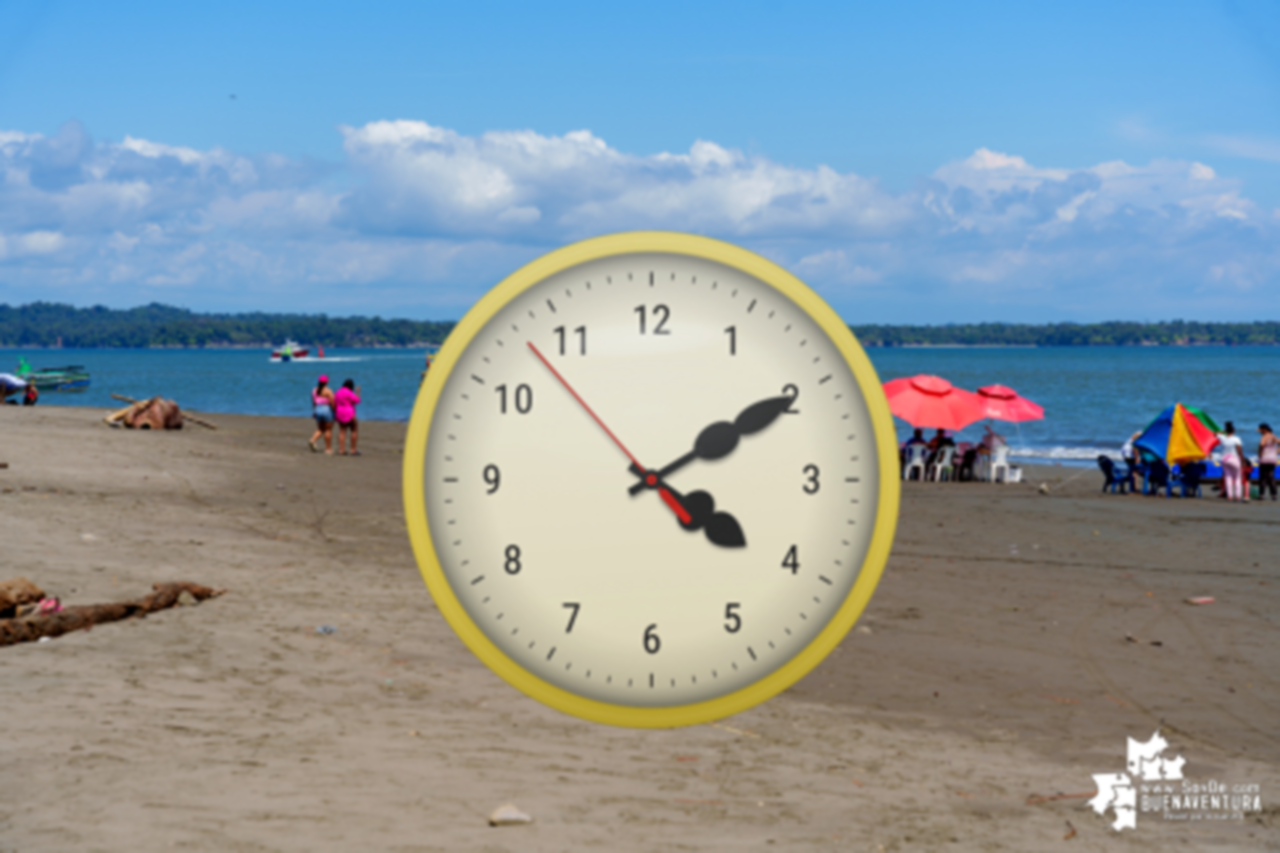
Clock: 4.09.53
